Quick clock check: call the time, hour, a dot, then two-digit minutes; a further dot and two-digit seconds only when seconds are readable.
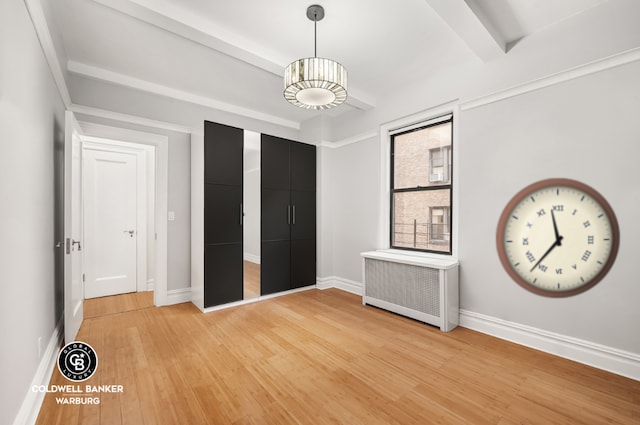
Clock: 11.37
